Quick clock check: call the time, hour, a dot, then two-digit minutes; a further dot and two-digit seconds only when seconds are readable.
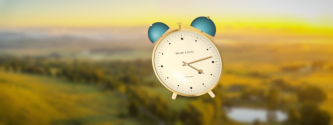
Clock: 4.13
